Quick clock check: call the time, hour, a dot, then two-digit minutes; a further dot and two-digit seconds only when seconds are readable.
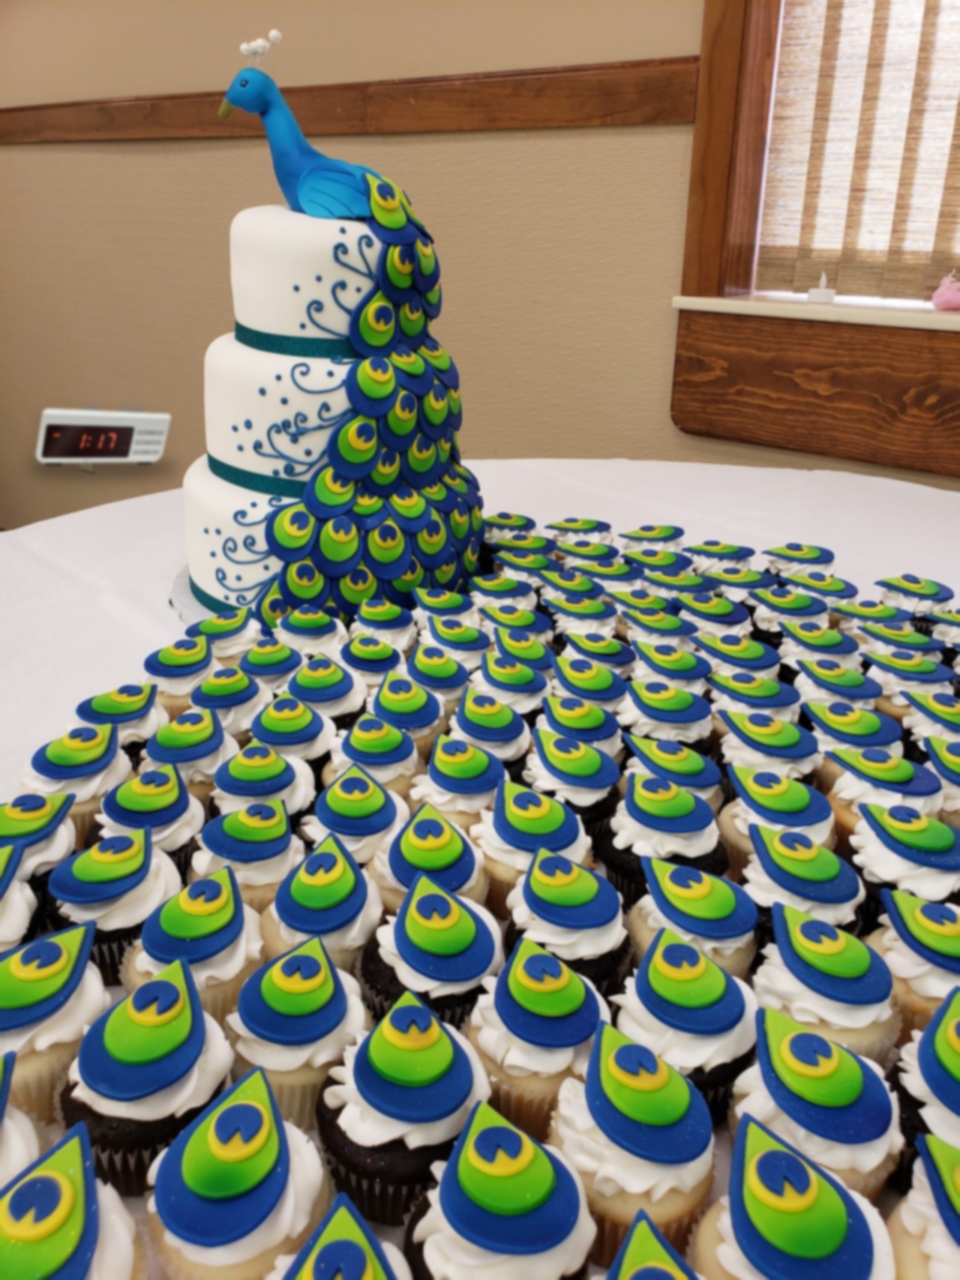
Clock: 1.17
